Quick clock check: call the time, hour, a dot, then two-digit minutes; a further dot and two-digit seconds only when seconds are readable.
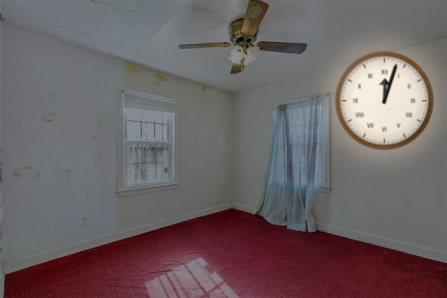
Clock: 12.03
